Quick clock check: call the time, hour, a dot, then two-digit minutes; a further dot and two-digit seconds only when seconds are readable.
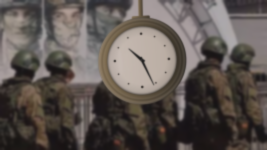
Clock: 10.26
